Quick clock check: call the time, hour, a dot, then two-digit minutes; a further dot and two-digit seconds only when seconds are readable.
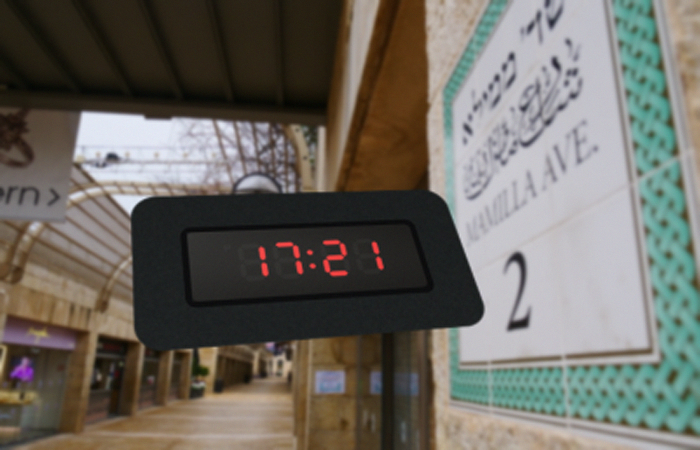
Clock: 17.21
